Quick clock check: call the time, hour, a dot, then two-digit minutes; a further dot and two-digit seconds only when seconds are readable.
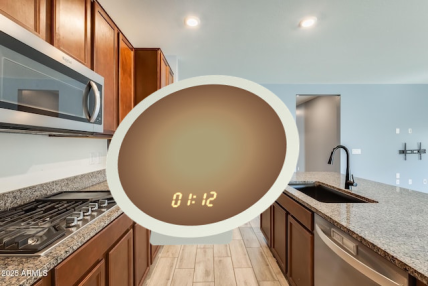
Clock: 1.12
